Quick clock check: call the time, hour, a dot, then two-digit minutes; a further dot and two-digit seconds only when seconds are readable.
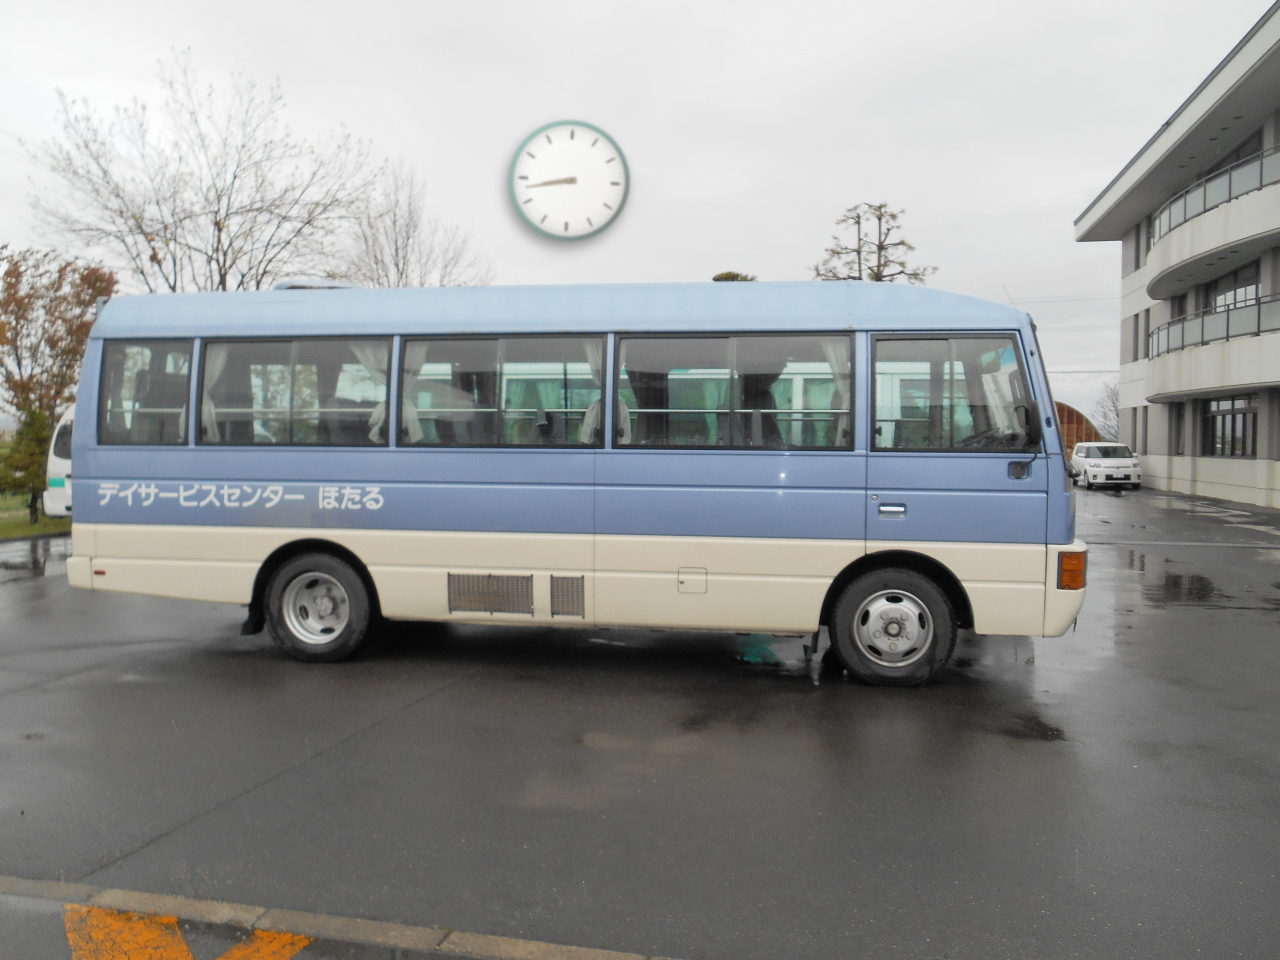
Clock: 8.43
